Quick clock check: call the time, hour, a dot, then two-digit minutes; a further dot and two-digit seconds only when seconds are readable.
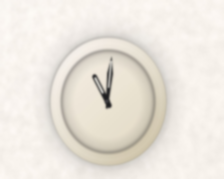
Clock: 11.01
